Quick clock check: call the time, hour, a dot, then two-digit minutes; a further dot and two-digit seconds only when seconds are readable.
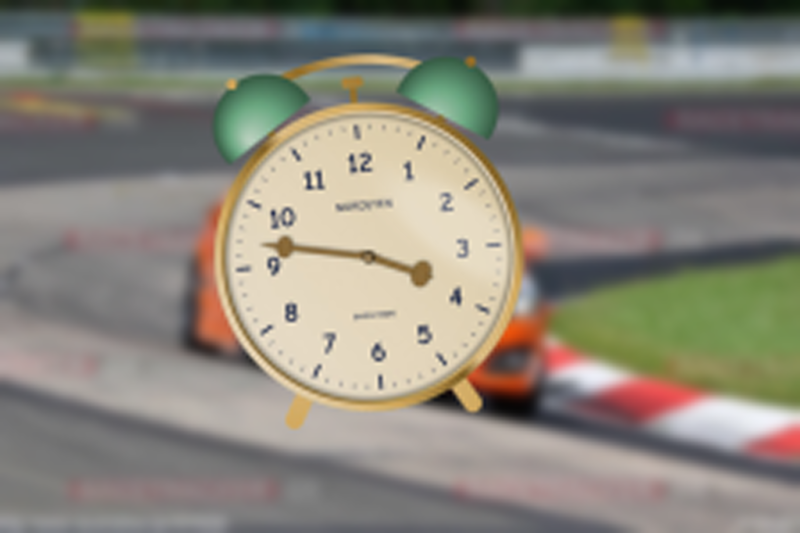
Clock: 3.47
